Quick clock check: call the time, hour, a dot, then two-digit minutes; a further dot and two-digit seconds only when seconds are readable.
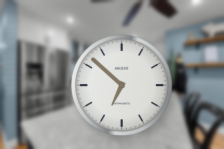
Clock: 6.52
